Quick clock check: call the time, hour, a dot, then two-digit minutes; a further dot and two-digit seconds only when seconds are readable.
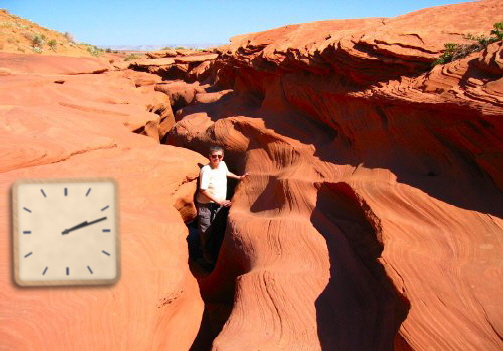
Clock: 2.12
